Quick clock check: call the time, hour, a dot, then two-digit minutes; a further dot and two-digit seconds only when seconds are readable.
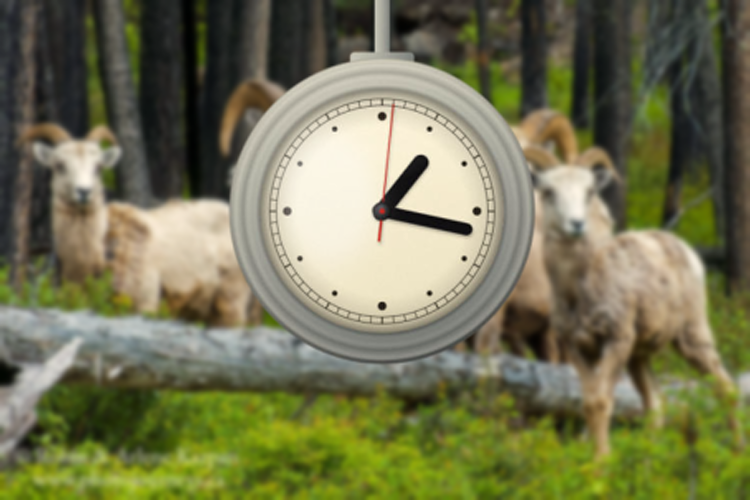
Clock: 1.17.01
